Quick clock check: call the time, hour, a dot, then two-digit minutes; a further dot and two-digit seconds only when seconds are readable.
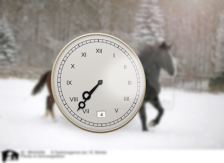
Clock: 7.37
